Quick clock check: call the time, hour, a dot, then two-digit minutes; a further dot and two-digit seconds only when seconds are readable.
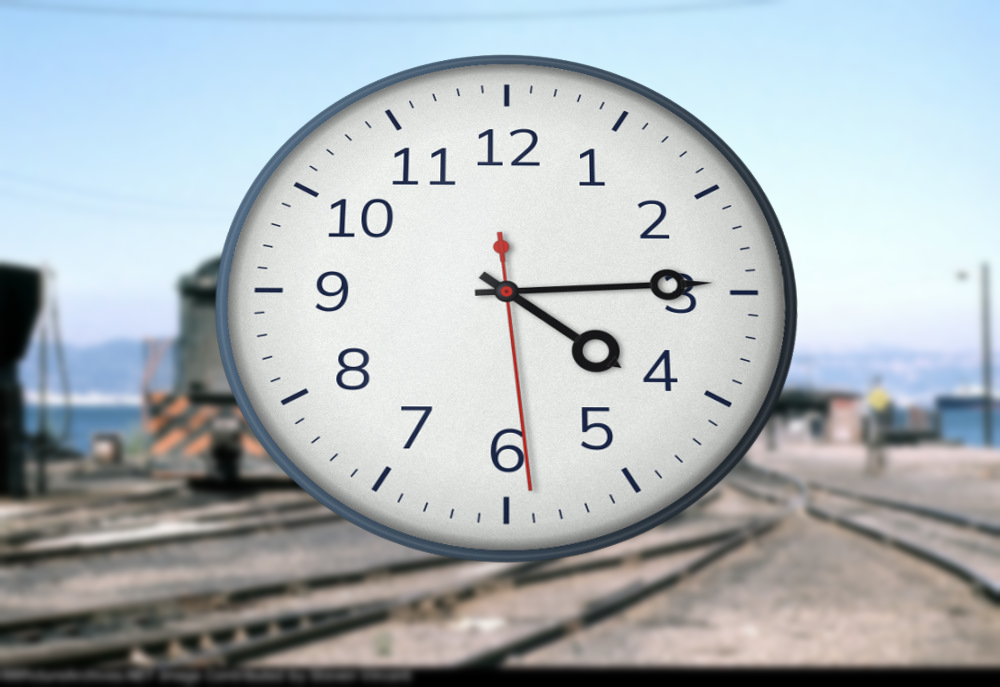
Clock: 4.14.29
